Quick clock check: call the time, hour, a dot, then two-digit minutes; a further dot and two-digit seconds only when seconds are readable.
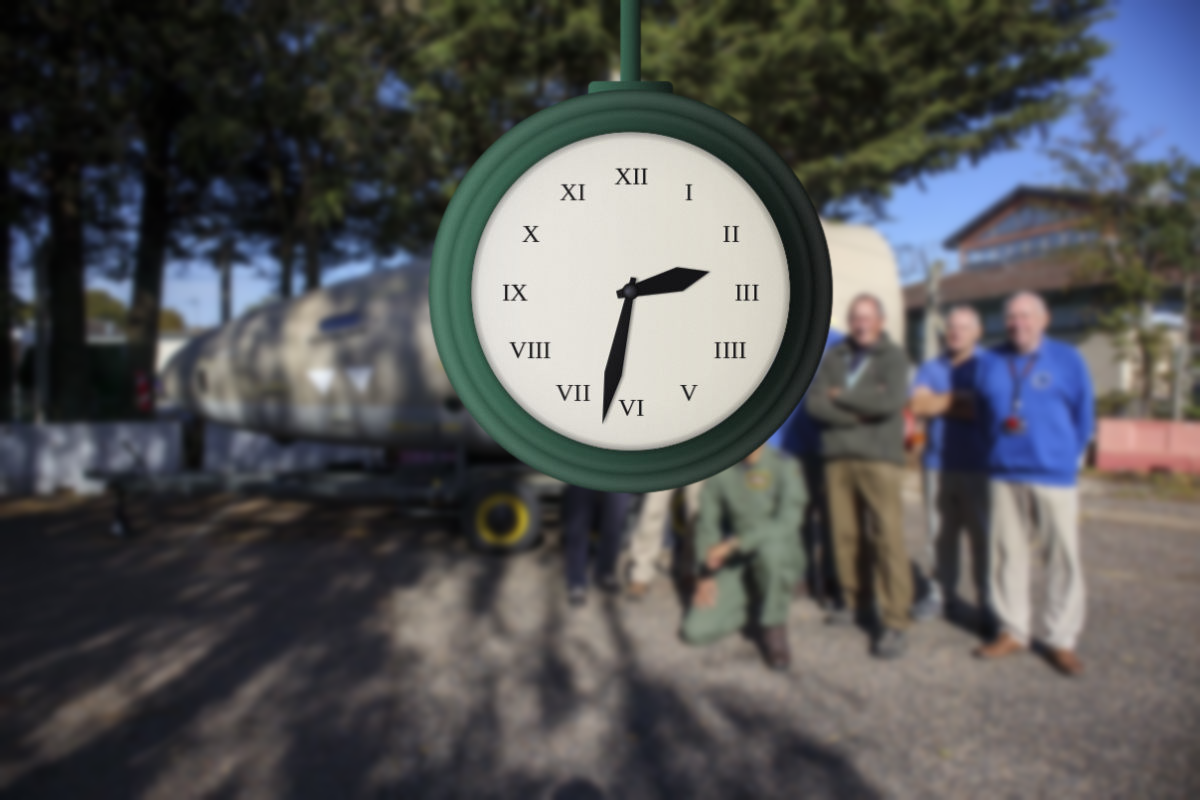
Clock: 2.32
